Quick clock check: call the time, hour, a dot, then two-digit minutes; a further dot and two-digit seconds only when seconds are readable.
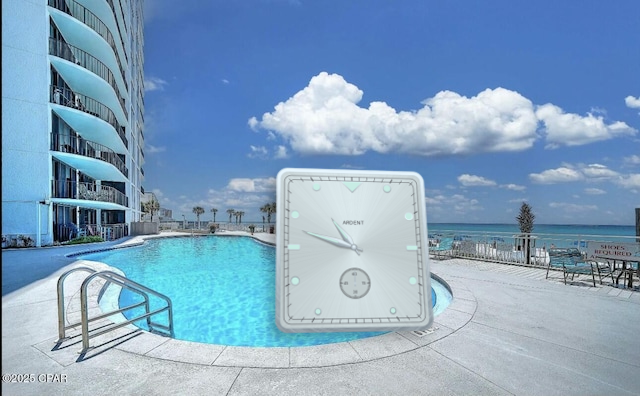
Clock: 10.48
